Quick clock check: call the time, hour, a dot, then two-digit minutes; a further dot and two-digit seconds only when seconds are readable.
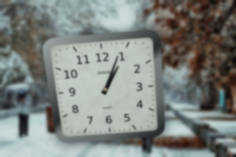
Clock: 1.04
